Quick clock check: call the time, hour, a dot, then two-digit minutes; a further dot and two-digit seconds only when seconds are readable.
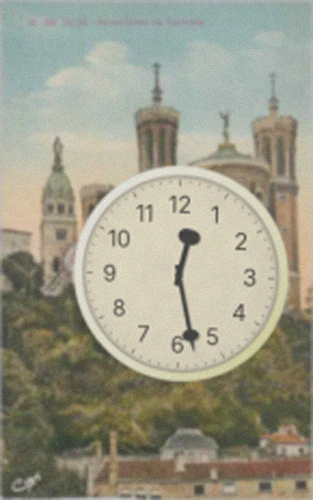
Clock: 12.28
